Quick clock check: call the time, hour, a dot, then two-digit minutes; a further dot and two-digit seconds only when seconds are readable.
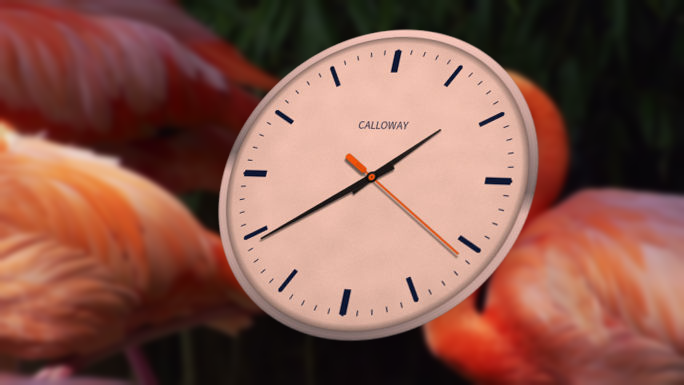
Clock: 1.39.21
